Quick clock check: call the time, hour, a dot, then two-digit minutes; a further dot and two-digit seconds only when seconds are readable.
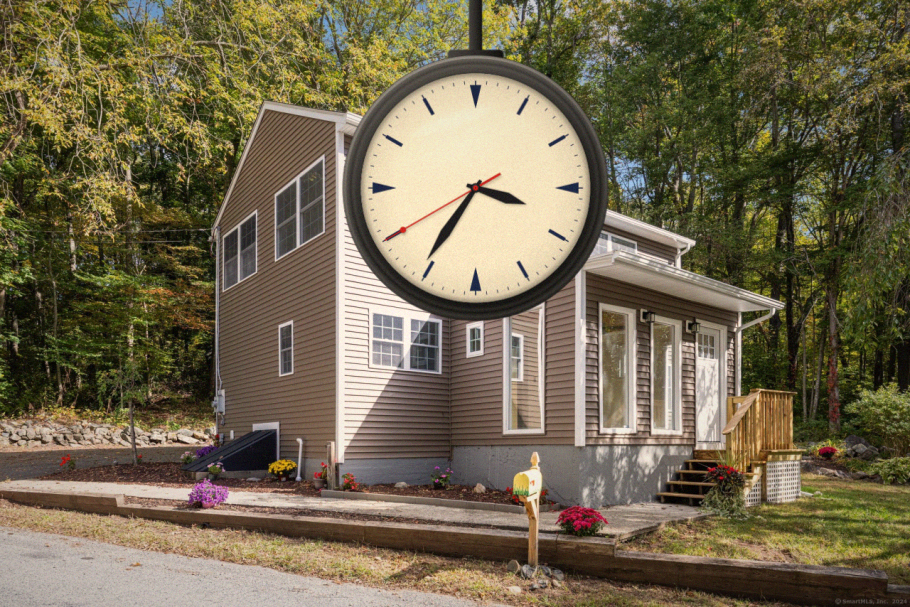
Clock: 3.35.40
